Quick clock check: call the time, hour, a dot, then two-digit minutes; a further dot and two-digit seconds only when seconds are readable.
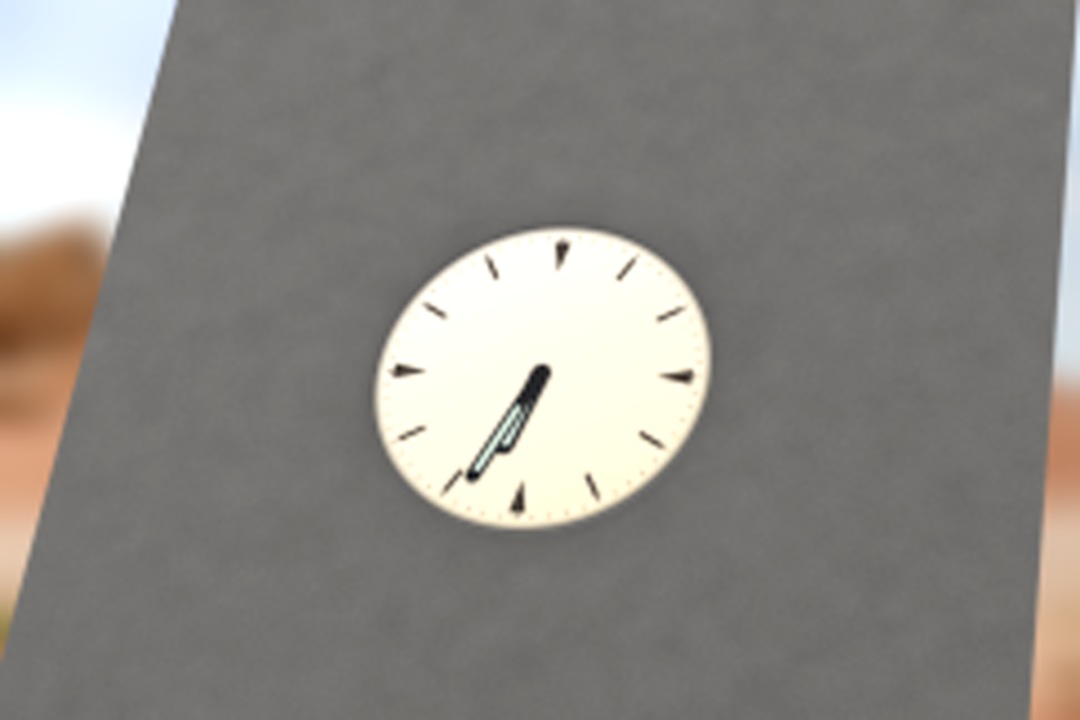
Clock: 6.34
